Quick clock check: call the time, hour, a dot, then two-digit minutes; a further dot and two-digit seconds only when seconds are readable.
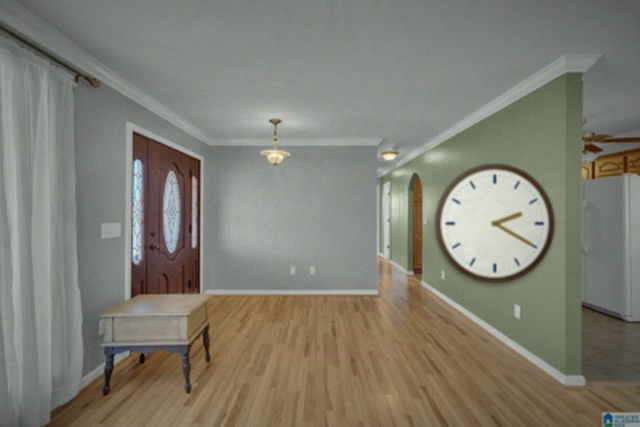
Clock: 2.20
